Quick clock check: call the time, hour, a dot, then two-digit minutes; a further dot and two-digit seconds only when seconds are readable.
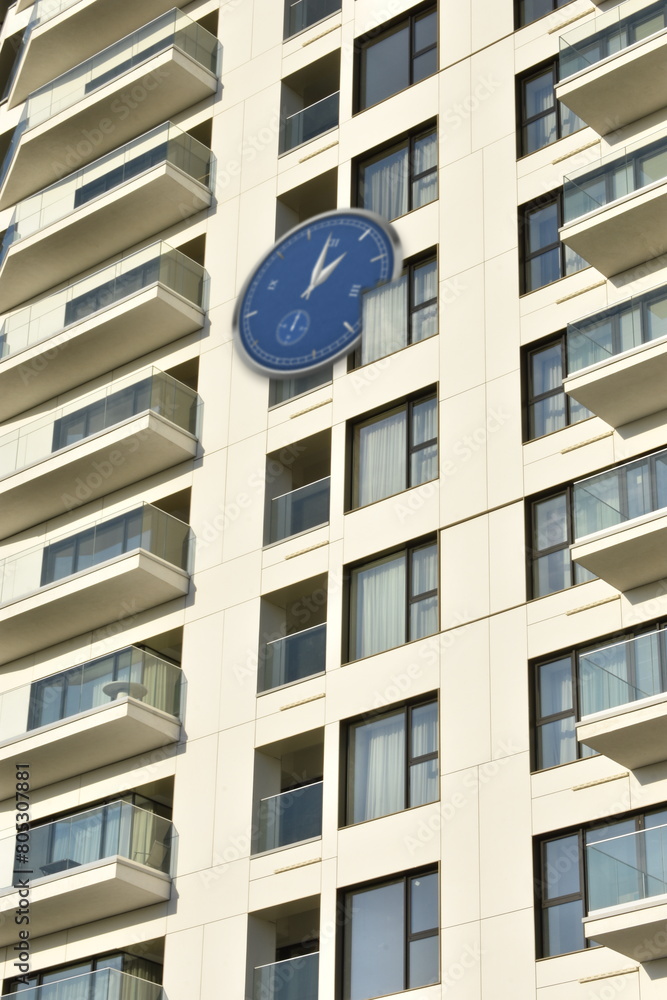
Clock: 12.59
